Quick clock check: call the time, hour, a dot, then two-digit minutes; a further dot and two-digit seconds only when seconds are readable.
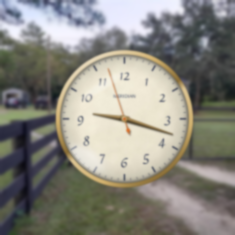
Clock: 9.17.57
